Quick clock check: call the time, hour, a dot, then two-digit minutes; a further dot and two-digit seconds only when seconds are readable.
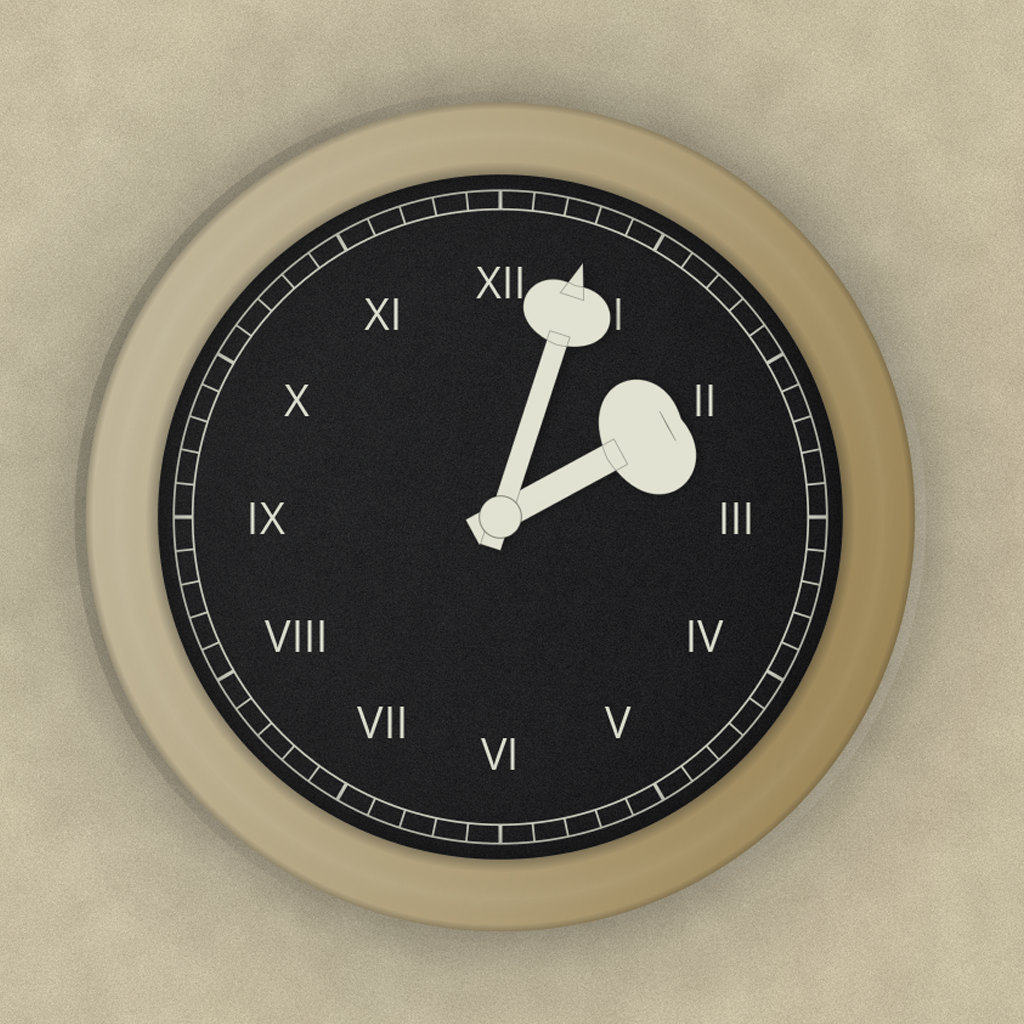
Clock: 2.03
